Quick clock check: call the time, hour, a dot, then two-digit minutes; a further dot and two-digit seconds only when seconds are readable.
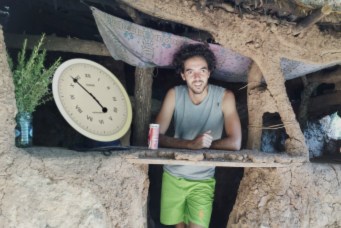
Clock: 4.53
